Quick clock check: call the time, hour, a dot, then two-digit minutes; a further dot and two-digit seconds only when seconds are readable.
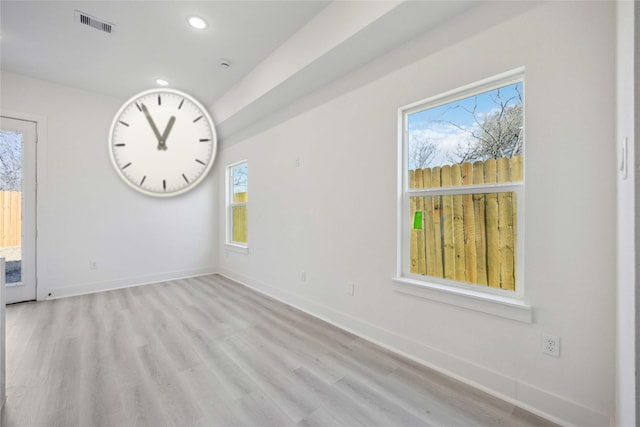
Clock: 12.56
